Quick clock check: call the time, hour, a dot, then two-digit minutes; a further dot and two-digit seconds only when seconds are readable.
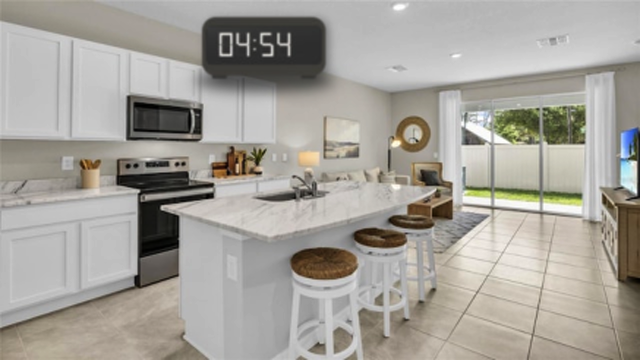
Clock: 4.54
